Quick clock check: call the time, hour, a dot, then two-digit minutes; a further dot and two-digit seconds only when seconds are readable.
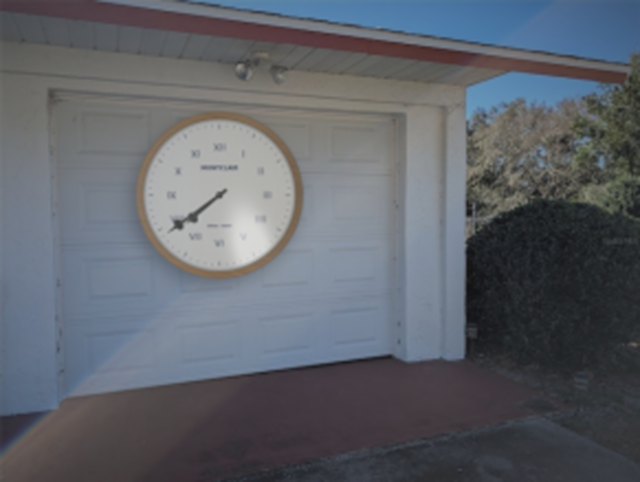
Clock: 7.39
